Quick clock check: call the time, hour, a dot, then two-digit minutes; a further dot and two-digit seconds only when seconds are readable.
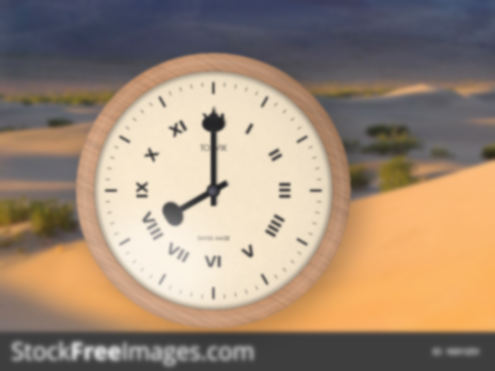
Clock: 8.00
